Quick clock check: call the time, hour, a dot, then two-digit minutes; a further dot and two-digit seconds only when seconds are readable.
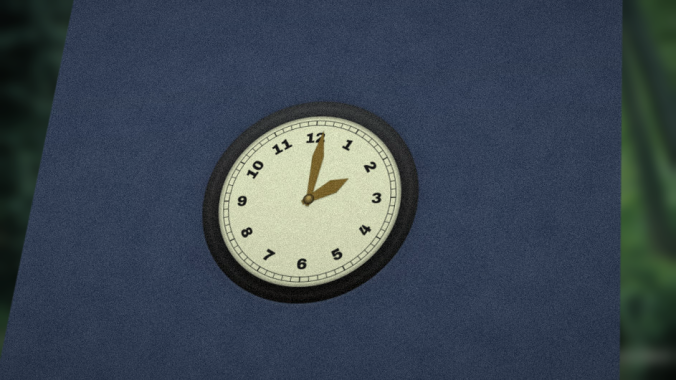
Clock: 2.01
